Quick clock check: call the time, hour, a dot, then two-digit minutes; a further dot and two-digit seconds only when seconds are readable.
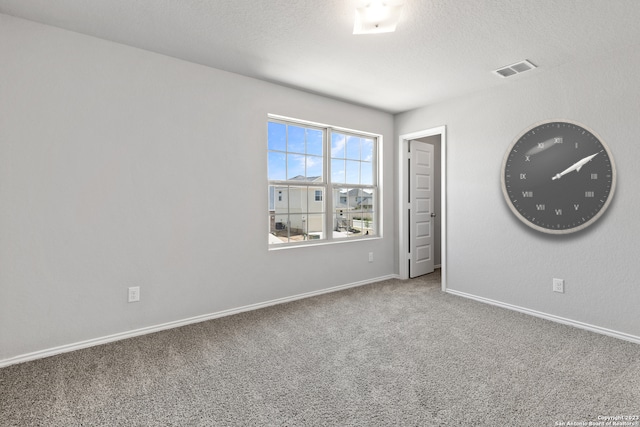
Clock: 2.10
